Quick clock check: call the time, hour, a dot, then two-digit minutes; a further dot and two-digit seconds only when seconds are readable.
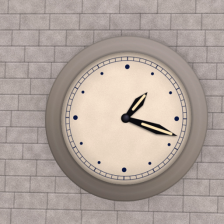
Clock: 1.18
